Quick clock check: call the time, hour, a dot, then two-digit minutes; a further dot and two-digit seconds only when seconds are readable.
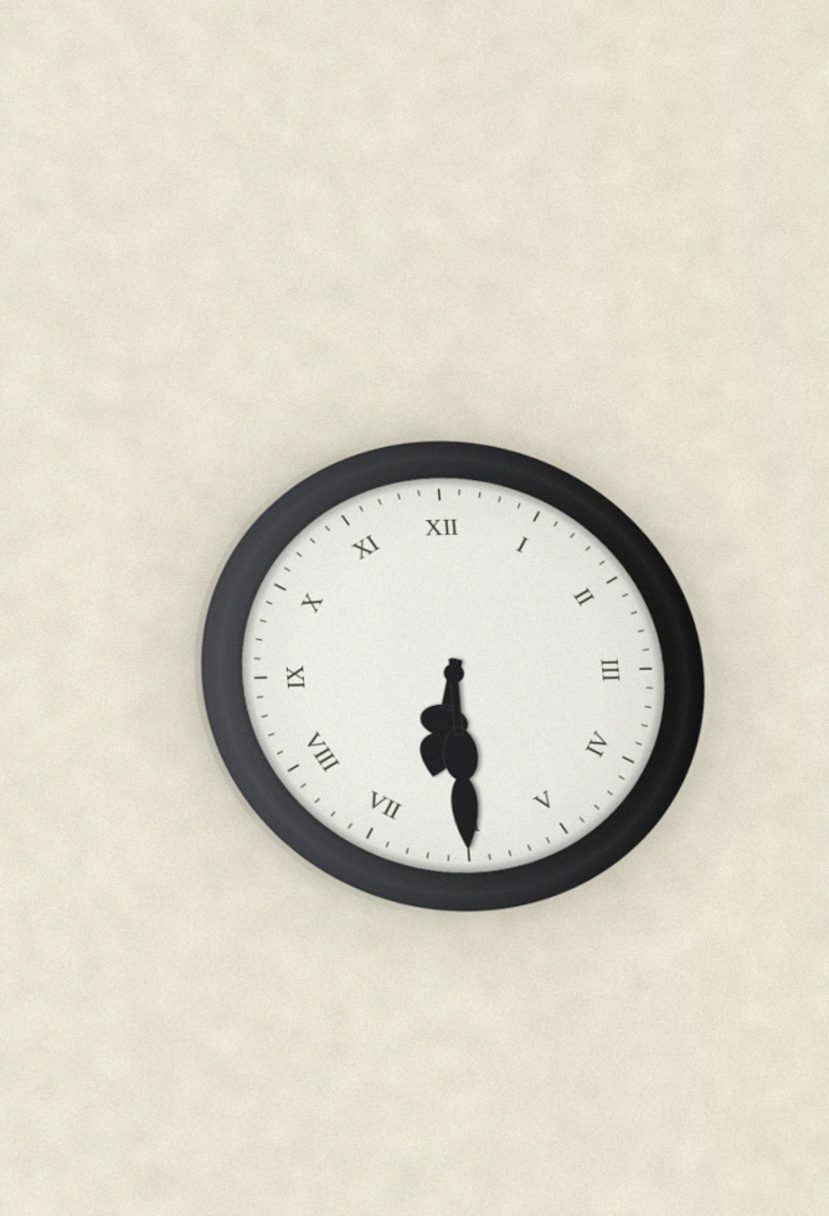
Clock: 6.30
